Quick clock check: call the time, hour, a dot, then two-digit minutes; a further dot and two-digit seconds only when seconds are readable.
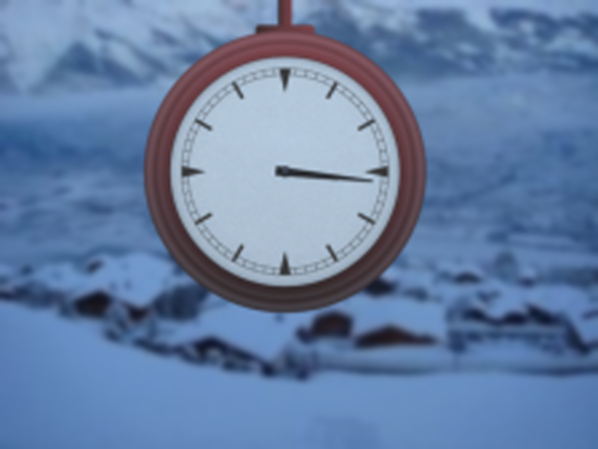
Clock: 3.16
